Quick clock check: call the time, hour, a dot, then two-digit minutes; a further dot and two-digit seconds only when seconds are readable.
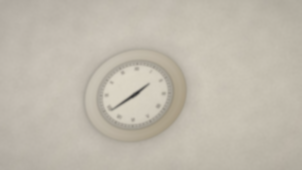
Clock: 1.39
